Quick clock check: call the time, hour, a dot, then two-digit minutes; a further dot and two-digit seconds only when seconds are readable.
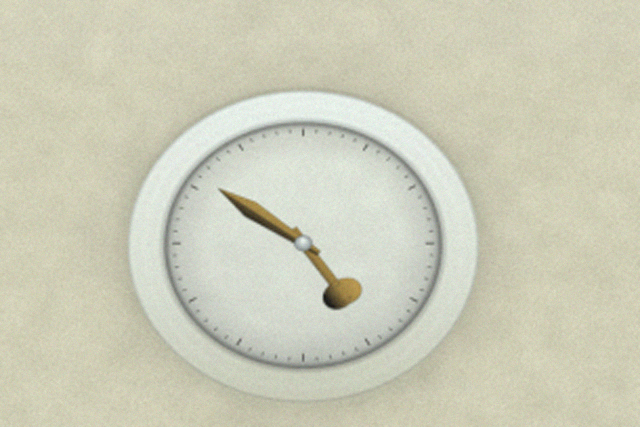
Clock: 4.51
